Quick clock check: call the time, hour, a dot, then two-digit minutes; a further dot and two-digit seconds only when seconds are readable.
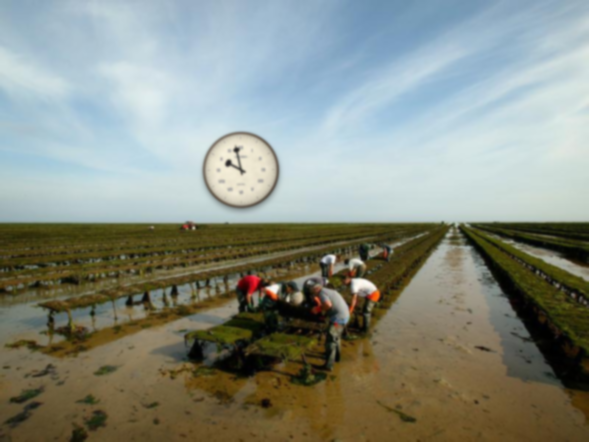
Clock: 9.58
